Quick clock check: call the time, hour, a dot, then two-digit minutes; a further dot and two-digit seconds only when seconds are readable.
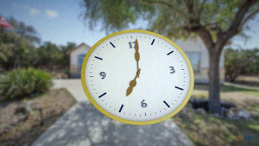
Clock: 7.01
